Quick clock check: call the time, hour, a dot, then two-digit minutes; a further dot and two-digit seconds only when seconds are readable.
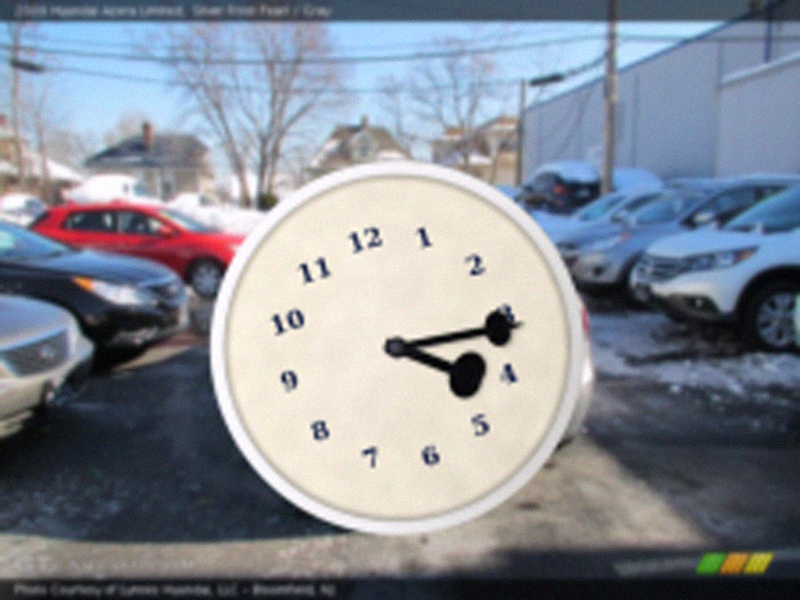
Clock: 4.16
